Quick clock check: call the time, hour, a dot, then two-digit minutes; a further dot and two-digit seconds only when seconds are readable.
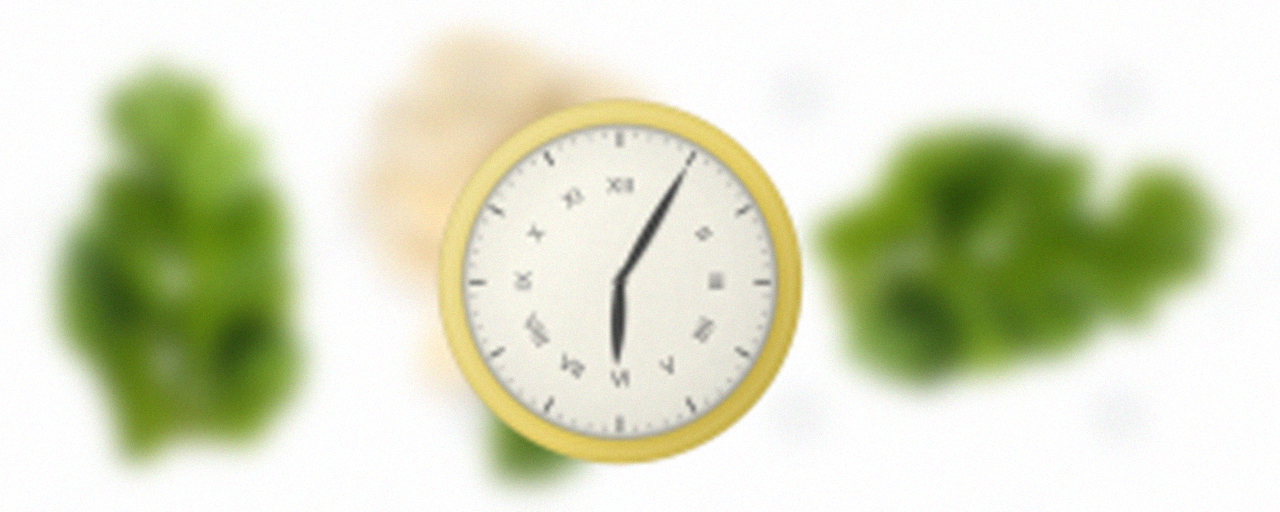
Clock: 6.05
